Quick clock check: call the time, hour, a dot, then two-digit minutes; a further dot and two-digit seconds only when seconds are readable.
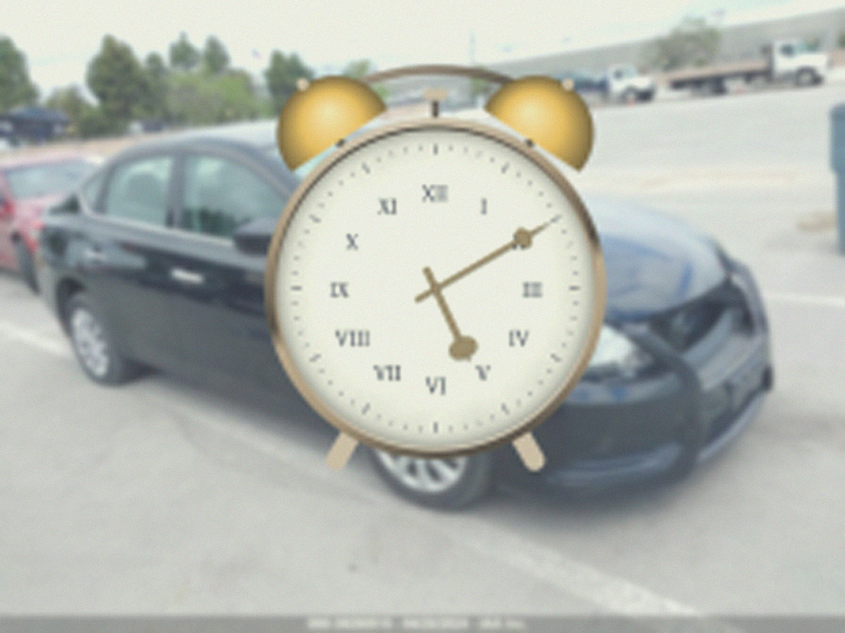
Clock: 5.10
